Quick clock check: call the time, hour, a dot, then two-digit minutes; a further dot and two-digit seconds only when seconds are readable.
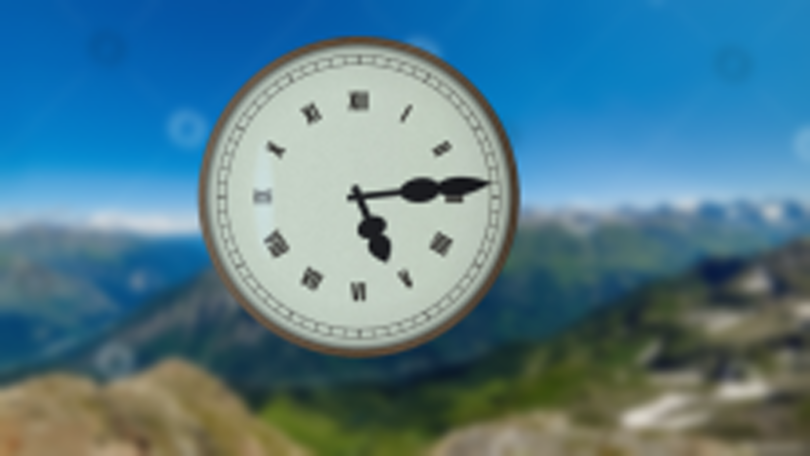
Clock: 5.14
